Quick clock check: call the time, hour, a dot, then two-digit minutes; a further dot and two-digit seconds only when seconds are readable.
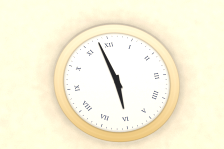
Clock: 5.58
